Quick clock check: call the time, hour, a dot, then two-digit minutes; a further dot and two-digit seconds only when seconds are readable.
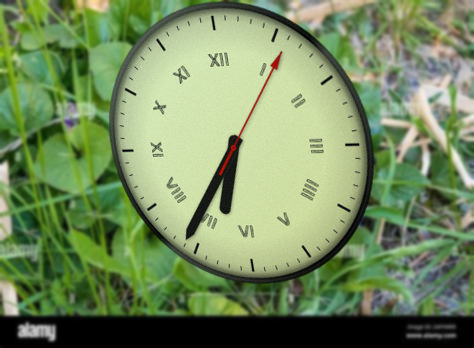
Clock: 6.36.06
